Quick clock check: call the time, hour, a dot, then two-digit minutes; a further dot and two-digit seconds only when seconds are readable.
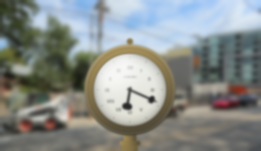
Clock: 6.19
